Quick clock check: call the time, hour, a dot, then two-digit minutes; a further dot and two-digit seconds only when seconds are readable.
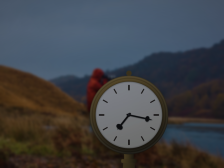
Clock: 7.17
